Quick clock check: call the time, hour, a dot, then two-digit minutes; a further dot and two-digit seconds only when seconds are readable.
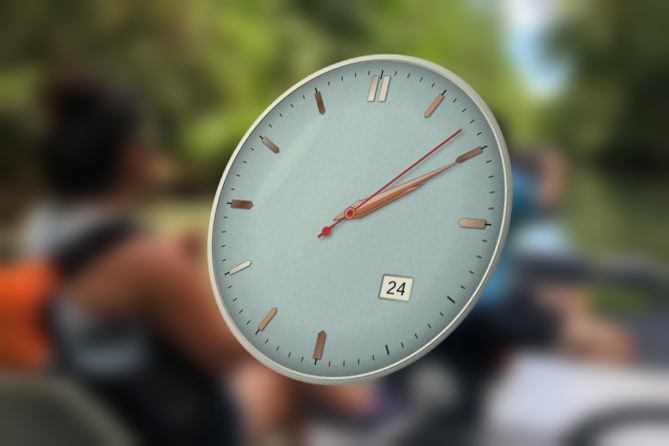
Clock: 2.10.08
